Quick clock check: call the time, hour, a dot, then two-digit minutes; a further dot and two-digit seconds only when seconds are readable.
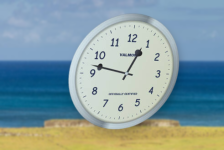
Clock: 12.47
